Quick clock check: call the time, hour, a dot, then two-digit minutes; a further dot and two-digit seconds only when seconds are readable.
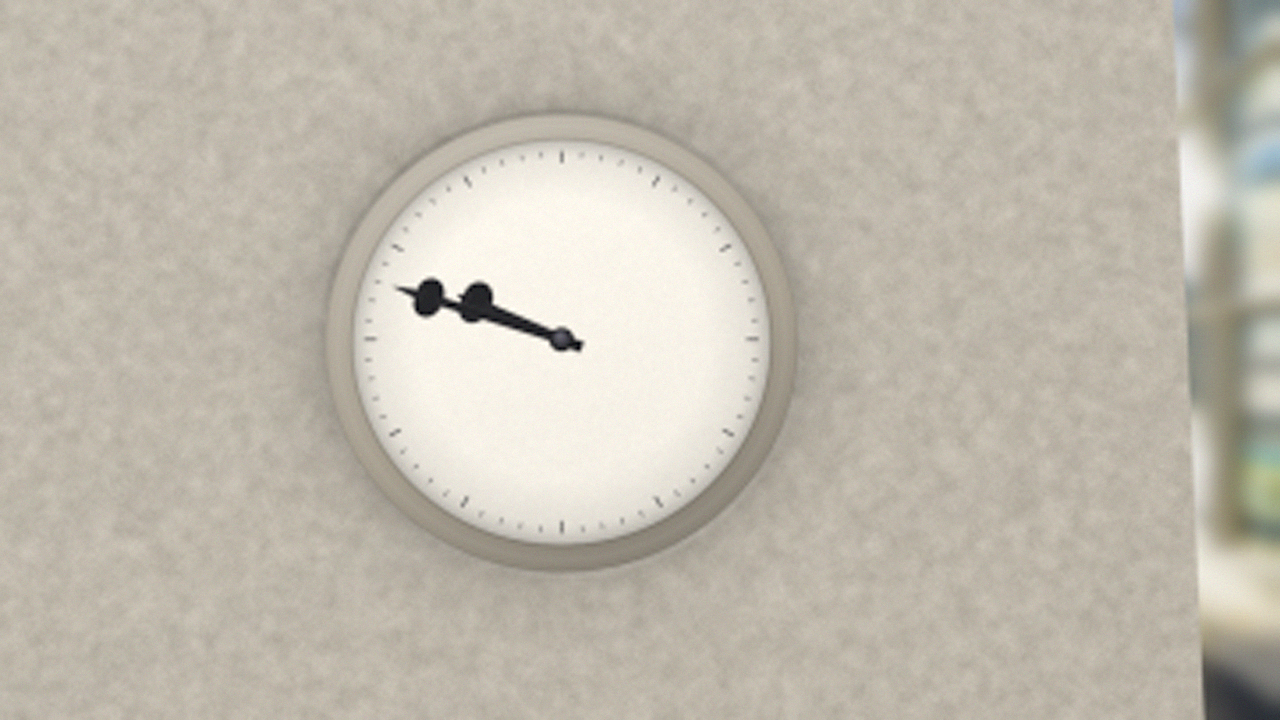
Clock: 9.48
